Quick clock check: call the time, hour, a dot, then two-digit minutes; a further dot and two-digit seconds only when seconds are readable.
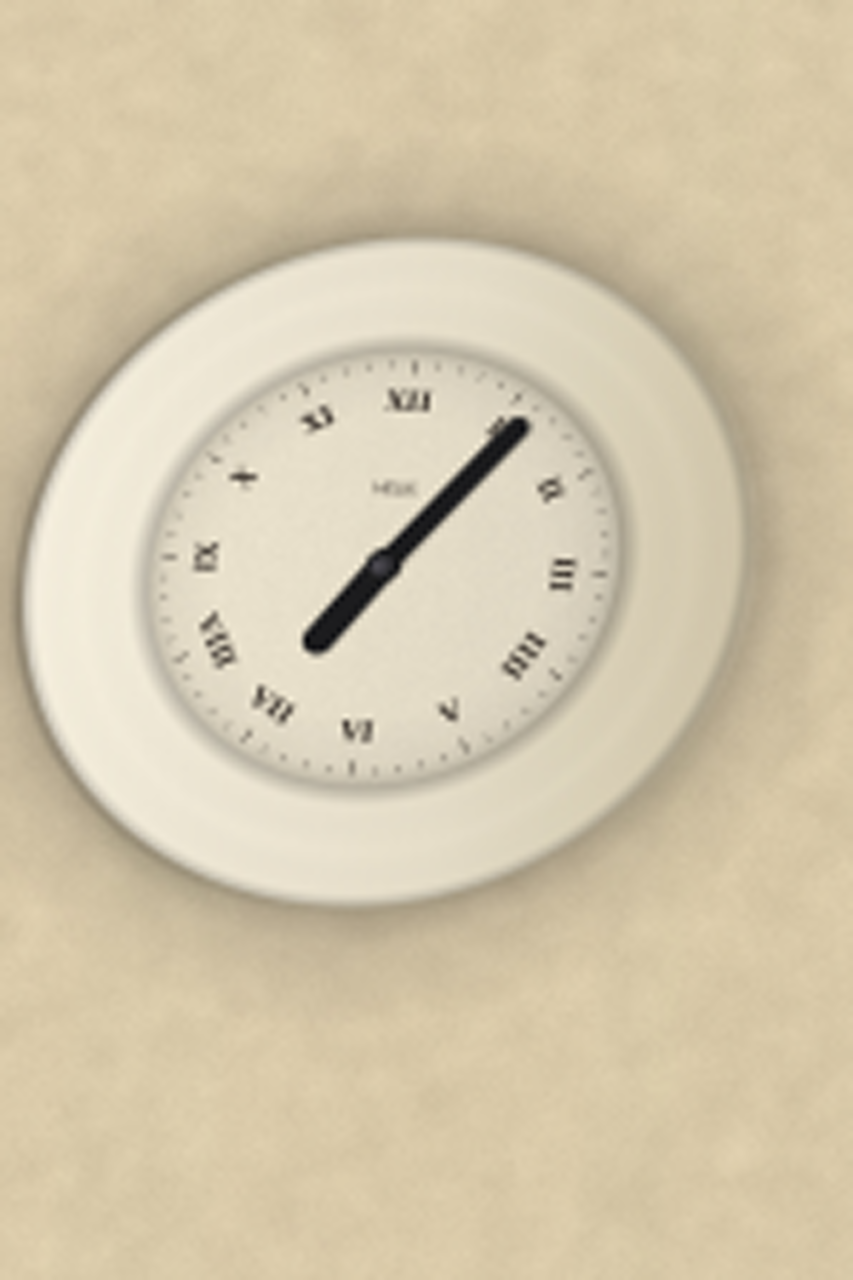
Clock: 7.06
